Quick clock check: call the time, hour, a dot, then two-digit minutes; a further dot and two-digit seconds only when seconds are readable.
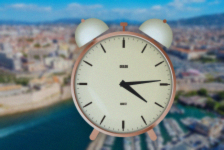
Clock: 4.14
